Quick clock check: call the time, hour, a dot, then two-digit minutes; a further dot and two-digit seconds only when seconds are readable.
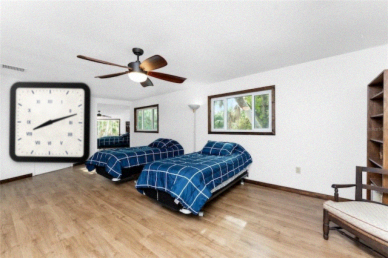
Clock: 8.12
